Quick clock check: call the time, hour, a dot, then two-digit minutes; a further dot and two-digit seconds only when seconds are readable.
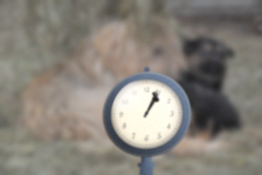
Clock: 1.04
